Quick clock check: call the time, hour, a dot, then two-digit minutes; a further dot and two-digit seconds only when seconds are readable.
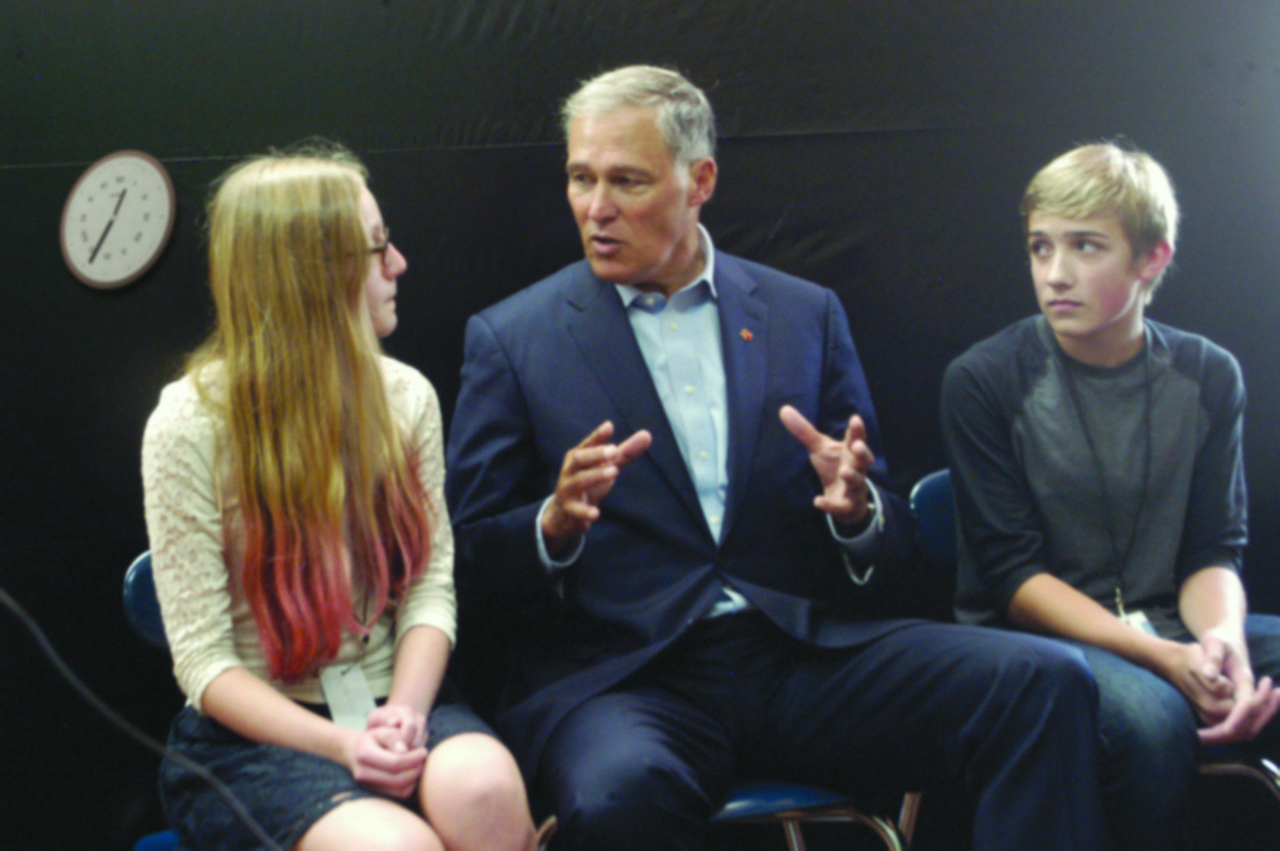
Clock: 12.34
